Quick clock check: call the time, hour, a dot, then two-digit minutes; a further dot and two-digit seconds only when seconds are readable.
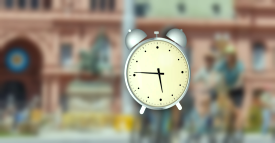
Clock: 5.46
